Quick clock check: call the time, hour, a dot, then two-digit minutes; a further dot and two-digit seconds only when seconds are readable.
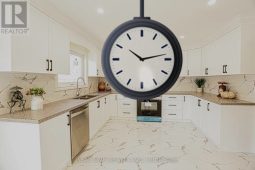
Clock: 10.13
